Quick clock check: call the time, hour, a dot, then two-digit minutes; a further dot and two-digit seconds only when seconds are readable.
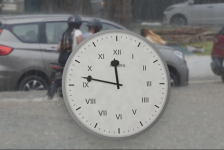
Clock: 11.47
